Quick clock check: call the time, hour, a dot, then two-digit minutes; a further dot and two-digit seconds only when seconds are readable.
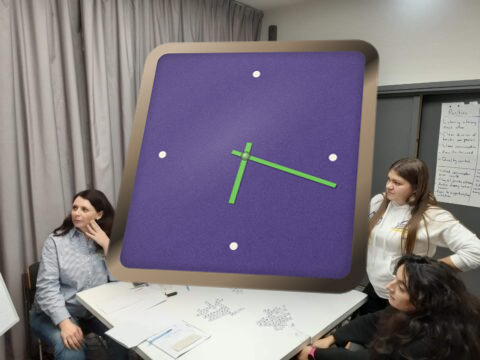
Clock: 6.18
